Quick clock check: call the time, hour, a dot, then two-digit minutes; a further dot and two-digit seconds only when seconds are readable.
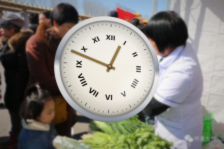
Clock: 12.48
